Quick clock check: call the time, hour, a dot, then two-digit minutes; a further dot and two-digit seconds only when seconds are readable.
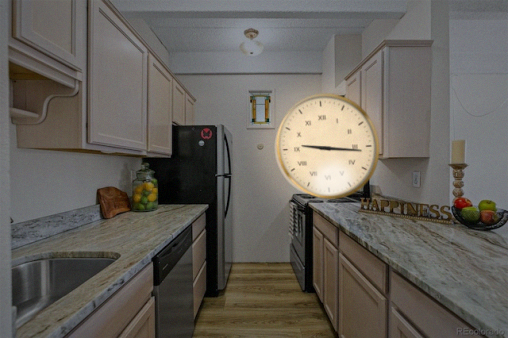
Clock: 9.16
